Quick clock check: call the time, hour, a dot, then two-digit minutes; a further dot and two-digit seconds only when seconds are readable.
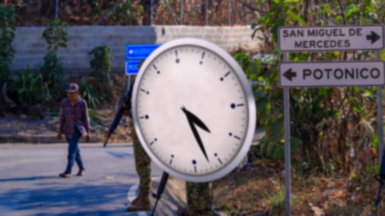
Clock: 4.27
